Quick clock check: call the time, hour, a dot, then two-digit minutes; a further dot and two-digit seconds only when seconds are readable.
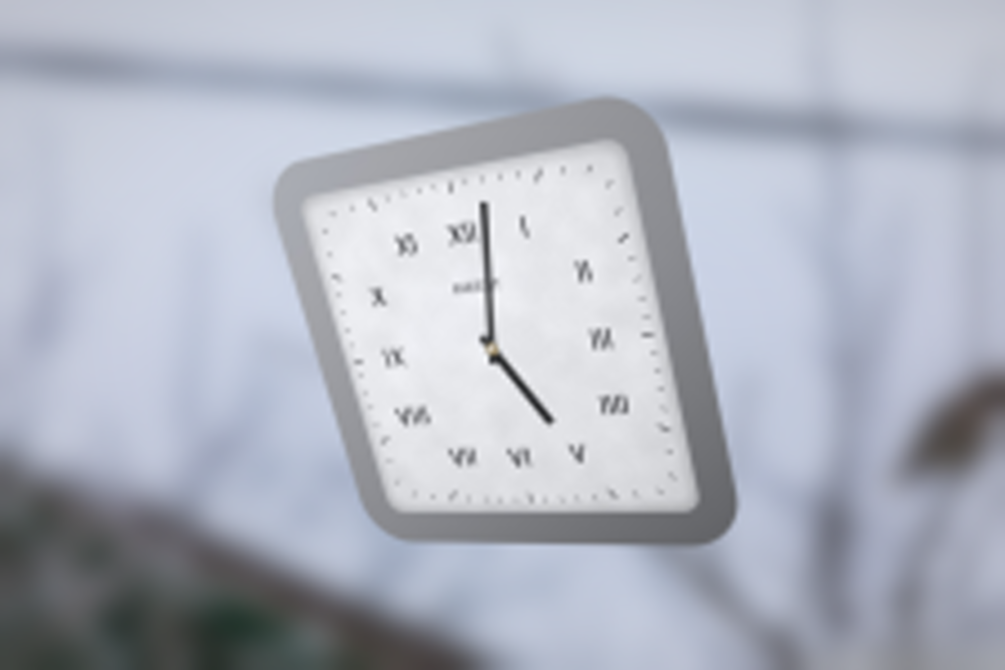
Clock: 5.02
